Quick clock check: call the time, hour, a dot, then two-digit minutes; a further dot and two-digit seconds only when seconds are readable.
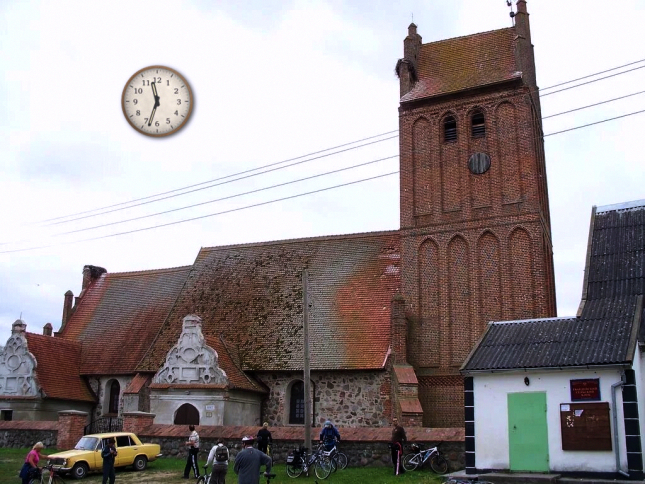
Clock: 11.33
